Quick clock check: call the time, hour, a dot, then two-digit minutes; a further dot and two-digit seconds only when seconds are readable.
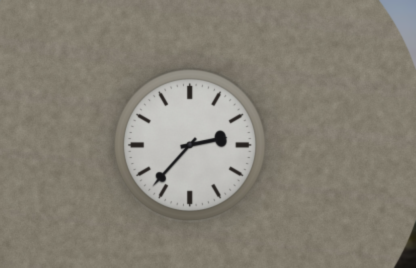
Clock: 2.37
